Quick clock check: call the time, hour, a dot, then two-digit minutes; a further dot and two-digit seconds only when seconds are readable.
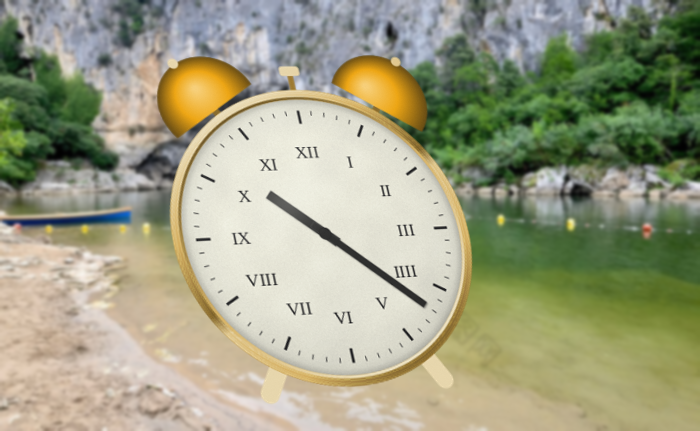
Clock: 10.22
